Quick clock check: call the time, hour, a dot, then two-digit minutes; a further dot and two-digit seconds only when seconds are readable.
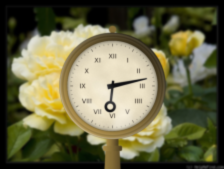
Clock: 6.13
